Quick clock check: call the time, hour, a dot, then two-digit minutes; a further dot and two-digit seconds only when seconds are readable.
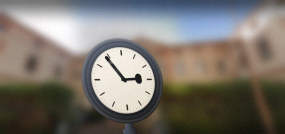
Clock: 2.54
